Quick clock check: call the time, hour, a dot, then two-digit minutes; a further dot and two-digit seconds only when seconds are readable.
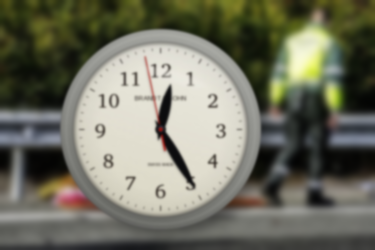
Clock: 12.24.58
